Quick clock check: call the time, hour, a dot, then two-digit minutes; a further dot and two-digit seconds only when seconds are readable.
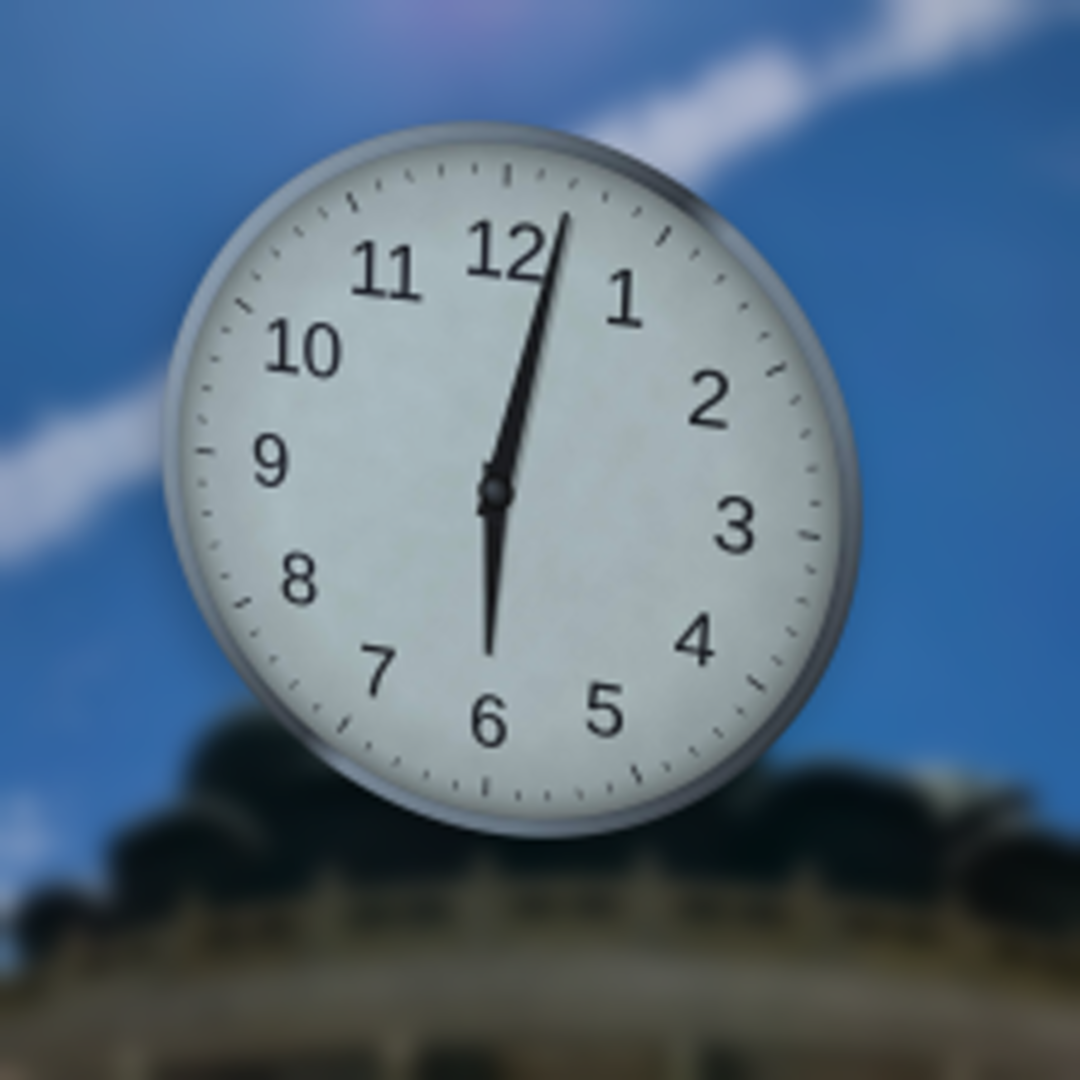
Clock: 6.02
